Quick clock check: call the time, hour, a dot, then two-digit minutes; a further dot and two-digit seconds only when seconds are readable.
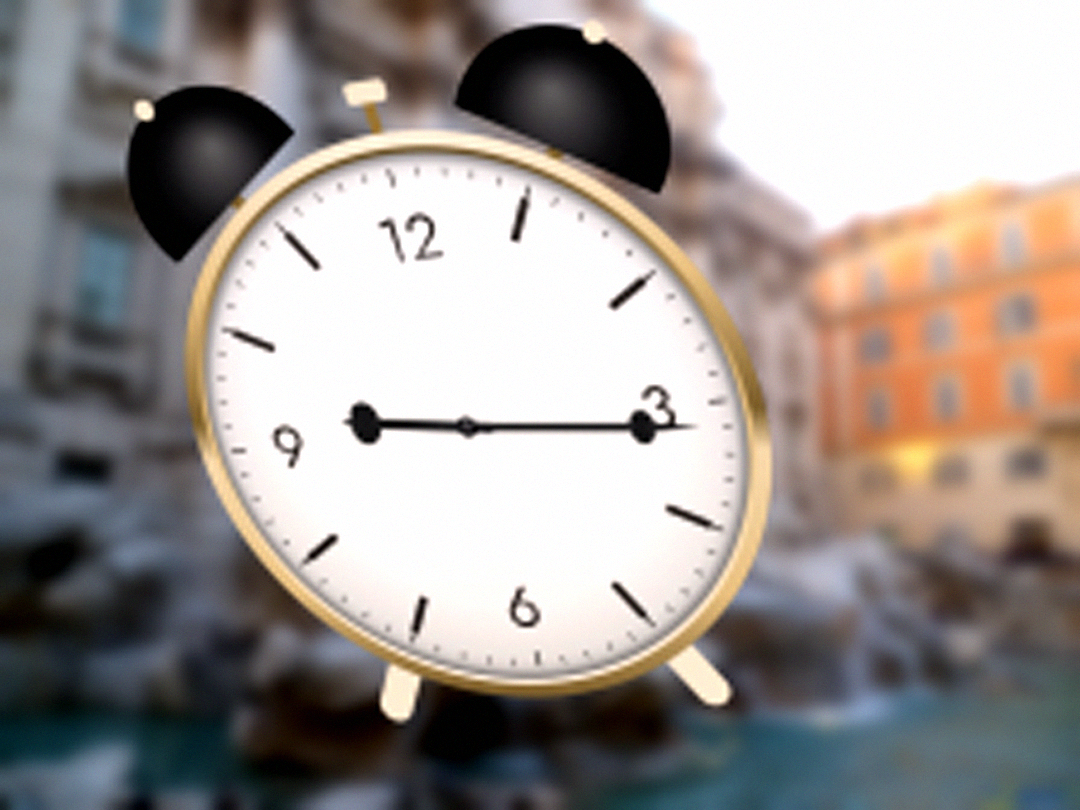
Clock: 9.16
